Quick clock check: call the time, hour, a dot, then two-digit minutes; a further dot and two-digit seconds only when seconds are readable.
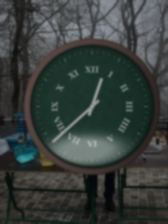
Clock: 12.38
